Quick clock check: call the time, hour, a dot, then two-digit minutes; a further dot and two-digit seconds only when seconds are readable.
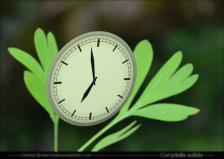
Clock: 6.58
